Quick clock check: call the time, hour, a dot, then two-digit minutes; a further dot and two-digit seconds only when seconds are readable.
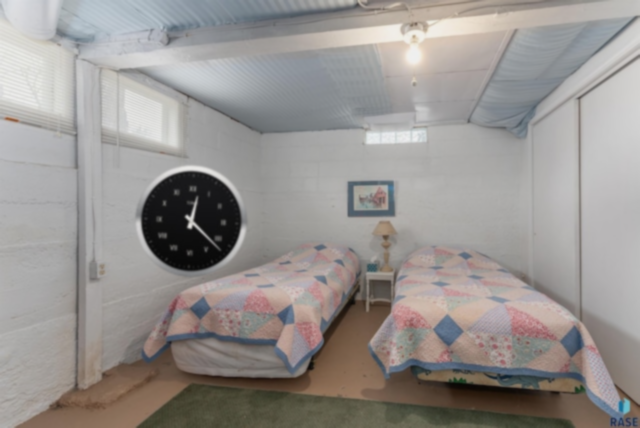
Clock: 12.22
